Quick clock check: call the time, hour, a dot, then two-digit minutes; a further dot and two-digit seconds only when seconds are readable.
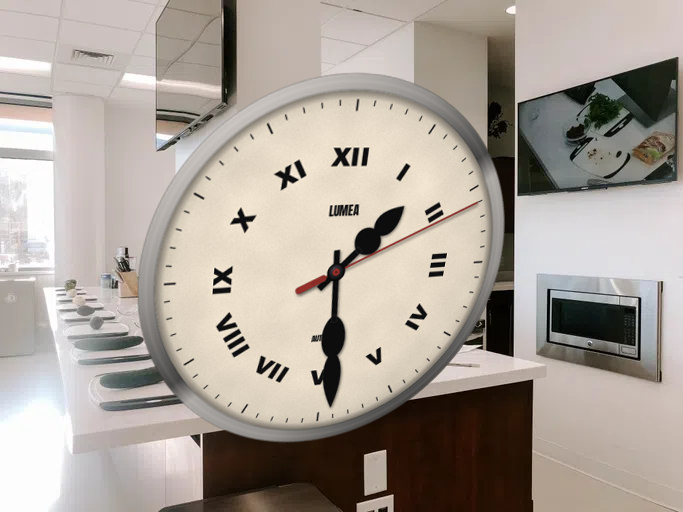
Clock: 1.29.11
